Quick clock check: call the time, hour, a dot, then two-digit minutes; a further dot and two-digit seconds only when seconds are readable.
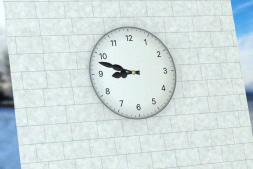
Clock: 8.48
